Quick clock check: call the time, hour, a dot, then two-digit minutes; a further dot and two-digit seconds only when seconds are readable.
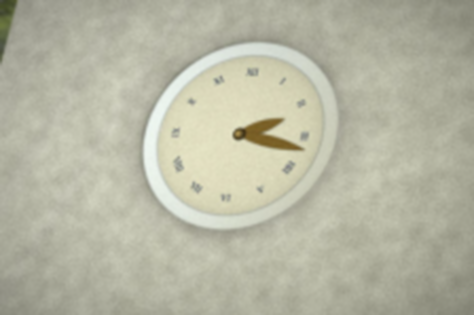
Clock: 2.17
